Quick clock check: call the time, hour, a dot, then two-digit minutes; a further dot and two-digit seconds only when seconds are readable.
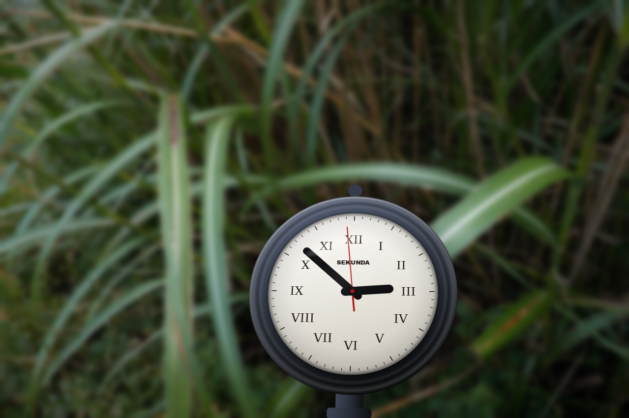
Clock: 2.51.59
